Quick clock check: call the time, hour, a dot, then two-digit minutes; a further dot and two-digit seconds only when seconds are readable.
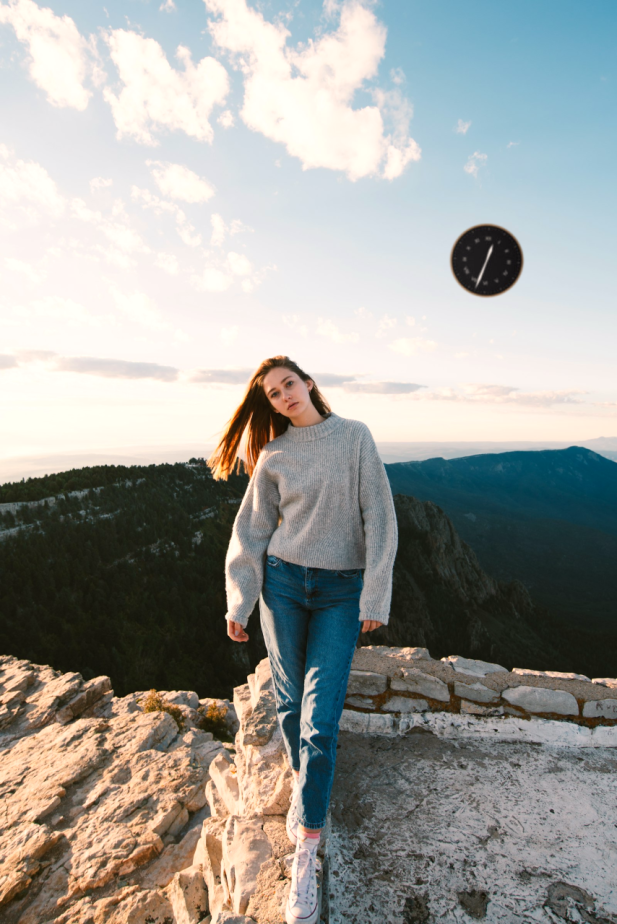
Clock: 12.33
